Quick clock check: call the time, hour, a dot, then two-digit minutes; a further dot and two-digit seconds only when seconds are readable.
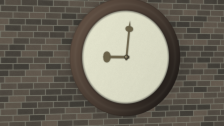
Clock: 9.01
